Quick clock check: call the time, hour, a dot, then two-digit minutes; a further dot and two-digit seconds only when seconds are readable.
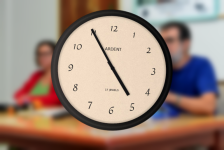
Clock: 4.55
